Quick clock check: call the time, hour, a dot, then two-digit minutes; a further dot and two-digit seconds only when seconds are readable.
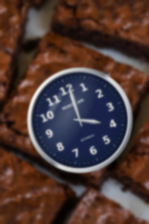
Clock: 4.01
